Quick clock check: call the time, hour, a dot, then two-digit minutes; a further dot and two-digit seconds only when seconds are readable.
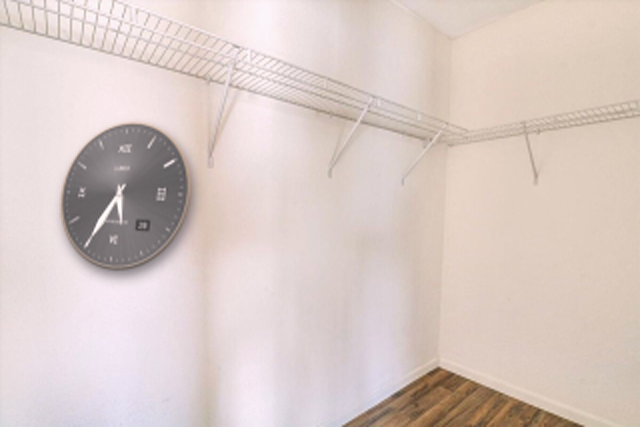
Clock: 5.35
